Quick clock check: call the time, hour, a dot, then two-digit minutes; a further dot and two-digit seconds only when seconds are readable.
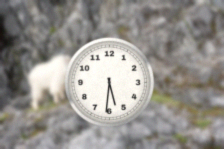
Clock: 5.31
